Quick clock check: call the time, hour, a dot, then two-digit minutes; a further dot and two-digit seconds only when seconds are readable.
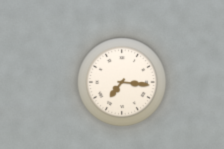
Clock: 7.16
